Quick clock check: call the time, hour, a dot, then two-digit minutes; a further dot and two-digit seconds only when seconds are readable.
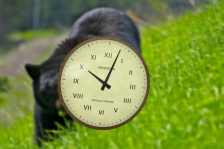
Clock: 10.03
